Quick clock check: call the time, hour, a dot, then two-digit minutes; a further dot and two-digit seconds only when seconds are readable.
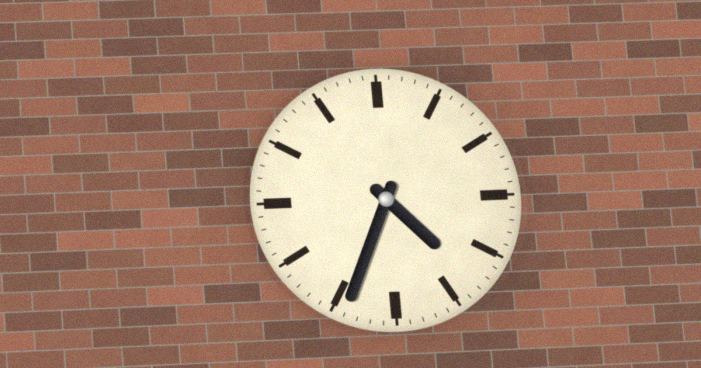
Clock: 4.34
